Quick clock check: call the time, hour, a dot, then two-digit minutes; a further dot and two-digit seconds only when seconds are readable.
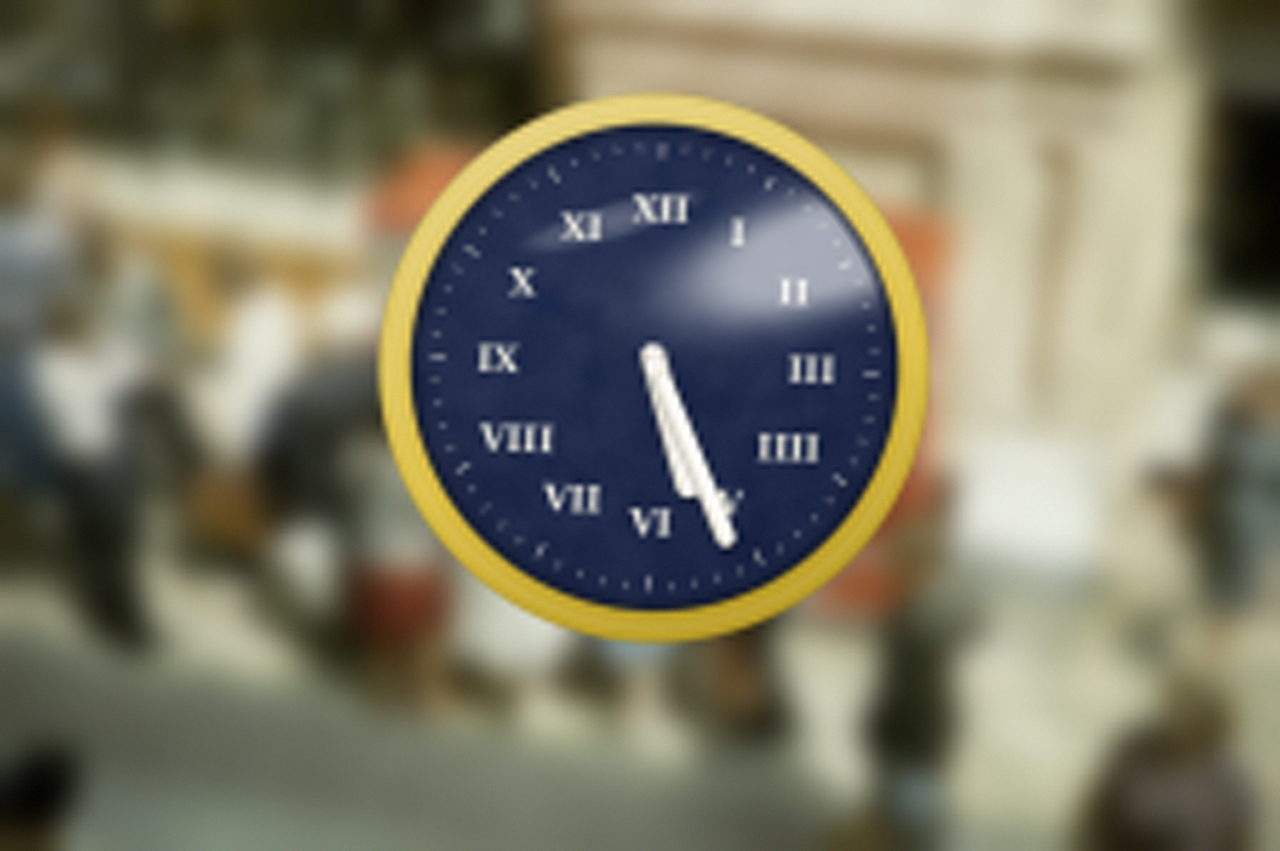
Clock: 5.26
